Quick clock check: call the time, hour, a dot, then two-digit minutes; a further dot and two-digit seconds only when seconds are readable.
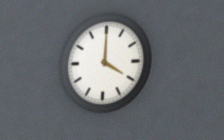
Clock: 4.00
